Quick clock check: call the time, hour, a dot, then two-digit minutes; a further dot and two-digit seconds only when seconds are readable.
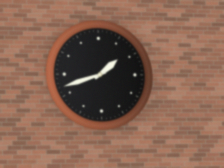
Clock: 1.42
